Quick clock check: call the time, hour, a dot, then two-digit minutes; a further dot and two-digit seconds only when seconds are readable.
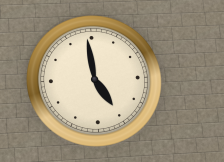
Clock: 4.59
